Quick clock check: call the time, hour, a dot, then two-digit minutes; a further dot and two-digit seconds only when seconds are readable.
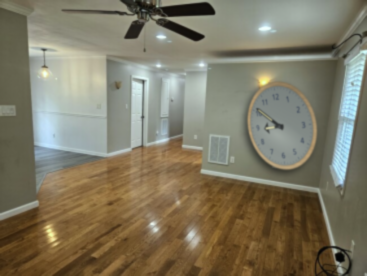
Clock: 8.51
